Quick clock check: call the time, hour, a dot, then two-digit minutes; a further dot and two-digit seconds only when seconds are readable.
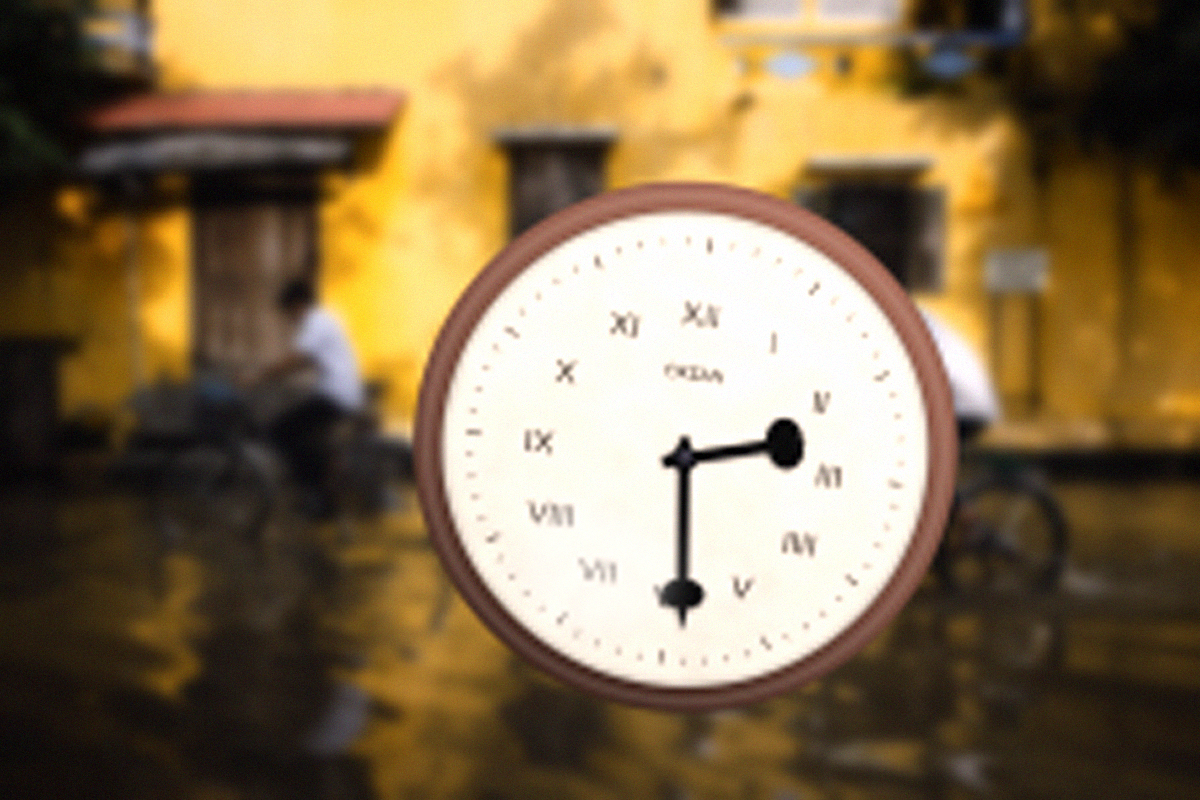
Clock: 2.29
